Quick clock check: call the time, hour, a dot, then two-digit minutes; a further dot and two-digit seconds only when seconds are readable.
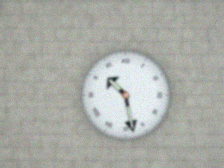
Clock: 10.28
